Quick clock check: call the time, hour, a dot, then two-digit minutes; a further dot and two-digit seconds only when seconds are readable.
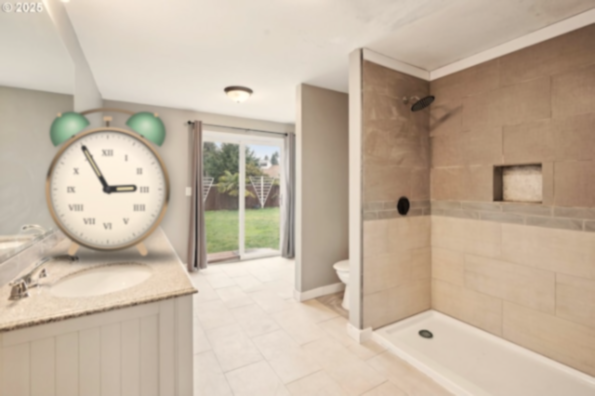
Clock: 2.55
